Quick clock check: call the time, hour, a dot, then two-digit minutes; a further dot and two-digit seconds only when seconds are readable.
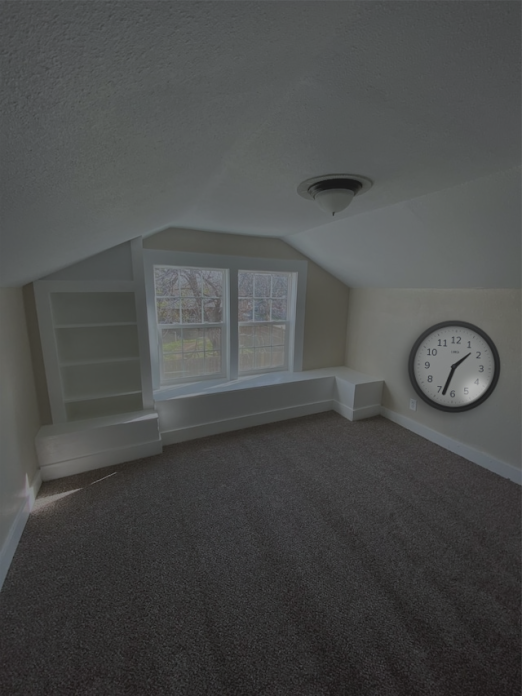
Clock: 1.33
